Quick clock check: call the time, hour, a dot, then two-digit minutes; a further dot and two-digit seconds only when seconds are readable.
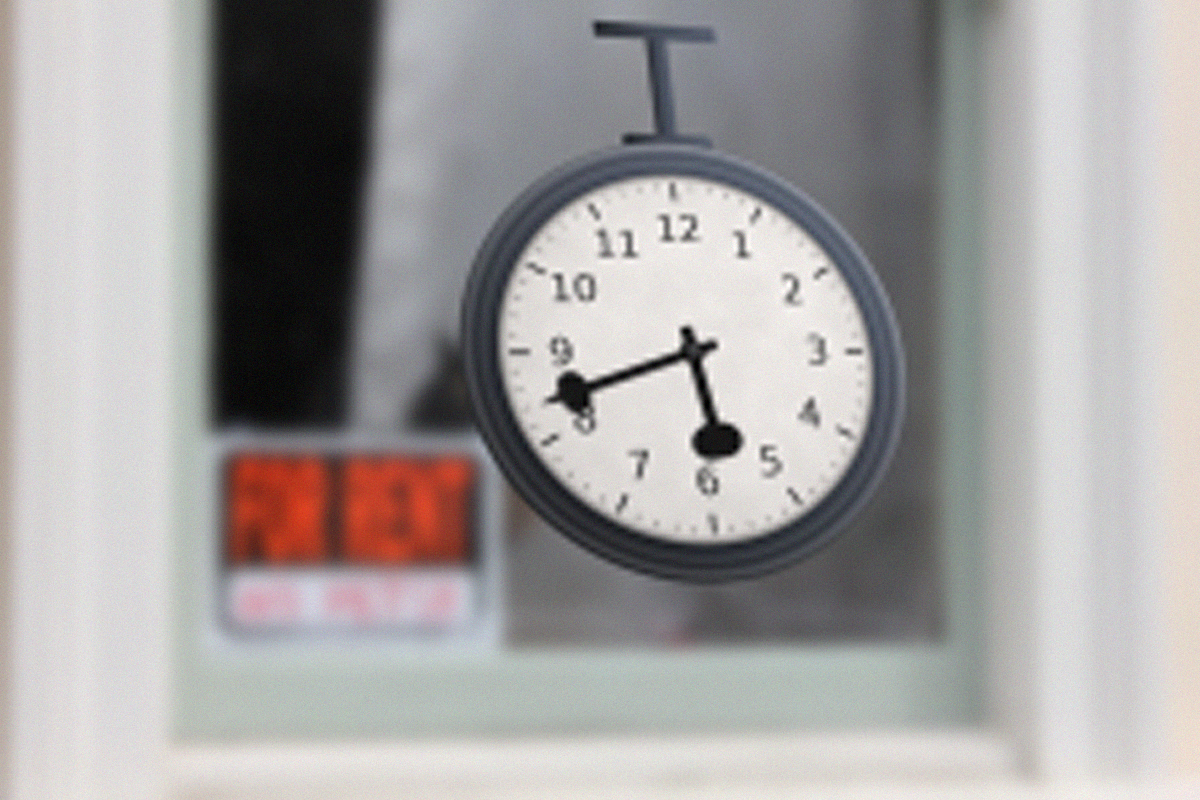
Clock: 5.42
